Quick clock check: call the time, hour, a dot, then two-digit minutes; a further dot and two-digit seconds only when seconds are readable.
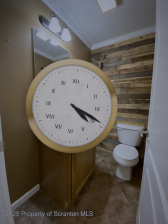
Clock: 4.19
